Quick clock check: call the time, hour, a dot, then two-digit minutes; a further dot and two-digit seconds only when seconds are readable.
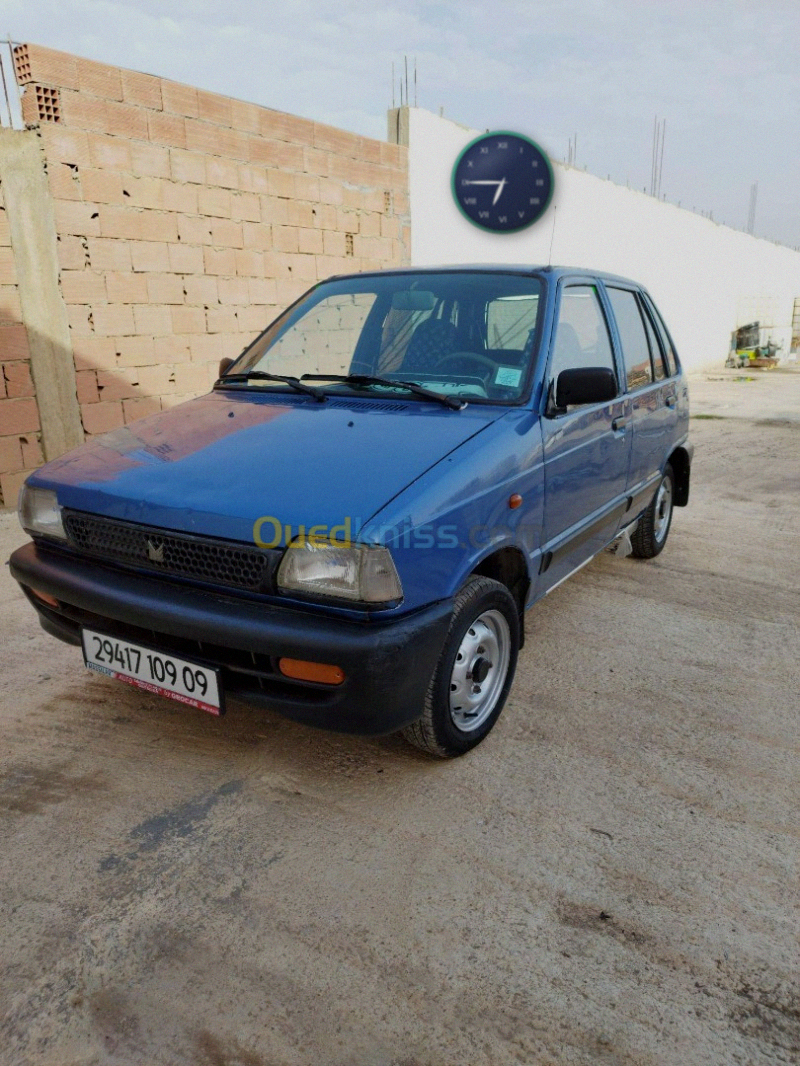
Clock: 6.45
